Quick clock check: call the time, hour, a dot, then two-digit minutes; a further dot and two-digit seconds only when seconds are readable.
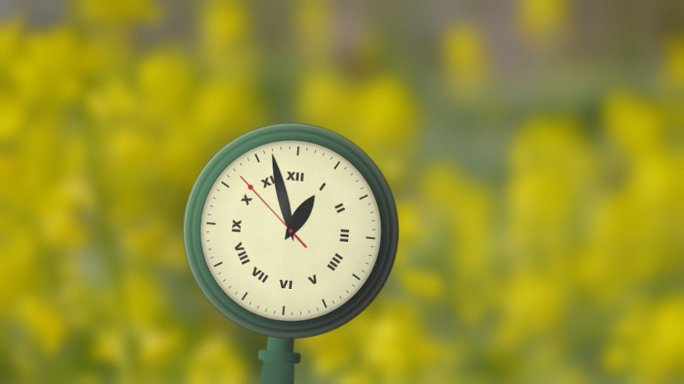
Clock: 12.56.52
